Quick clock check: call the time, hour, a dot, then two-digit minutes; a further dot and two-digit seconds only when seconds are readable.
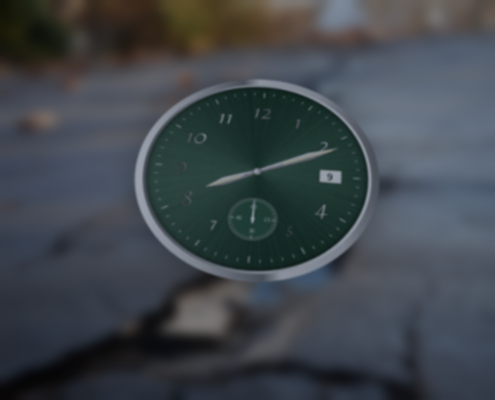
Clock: 8.11
